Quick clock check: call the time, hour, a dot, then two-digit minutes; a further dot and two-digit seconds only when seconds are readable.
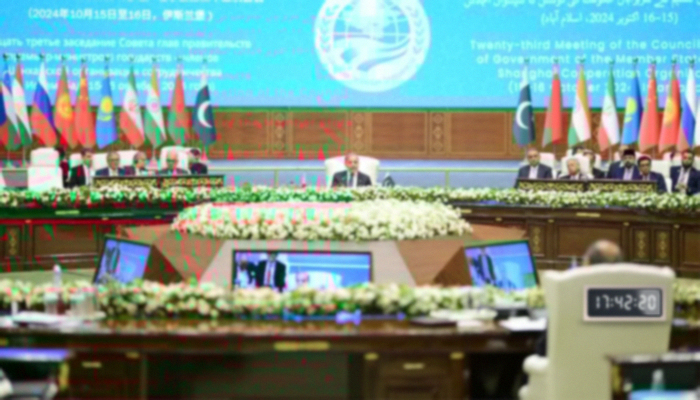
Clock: 17.42.20
